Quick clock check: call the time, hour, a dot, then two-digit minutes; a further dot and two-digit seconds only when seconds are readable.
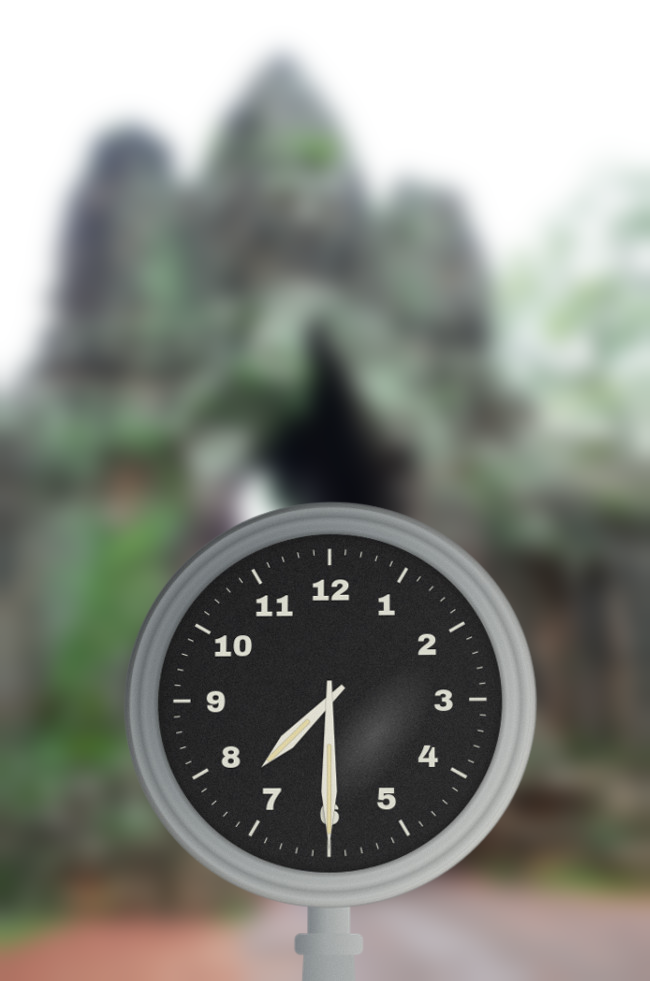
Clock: 7.30
